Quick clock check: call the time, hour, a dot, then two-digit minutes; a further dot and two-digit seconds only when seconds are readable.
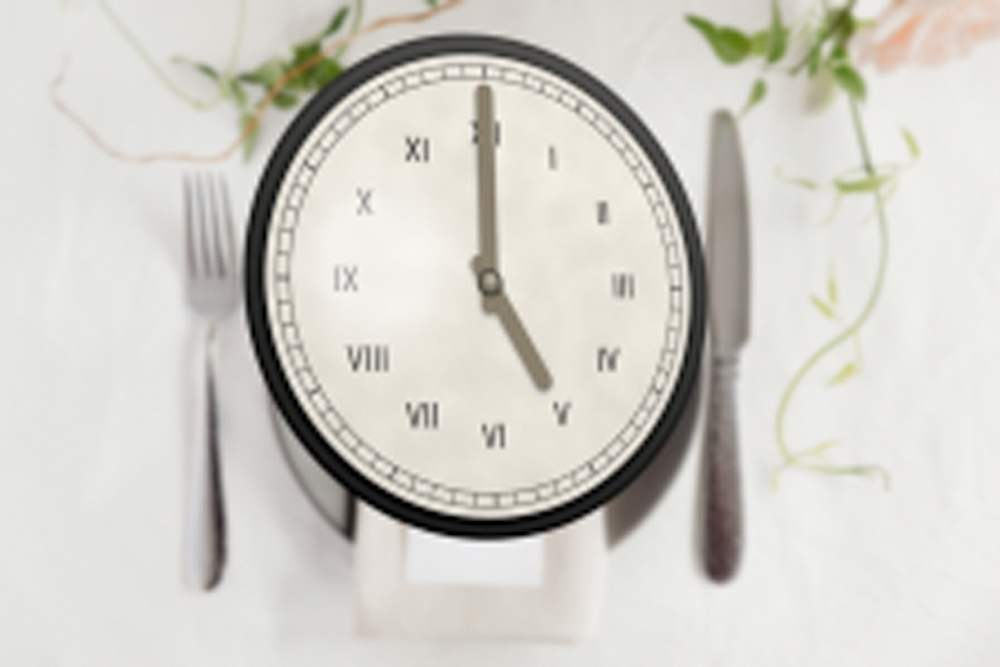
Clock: 5.00
